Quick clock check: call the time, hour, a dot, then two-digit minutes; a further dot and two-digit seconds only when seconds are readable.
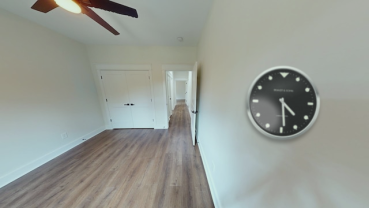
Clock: 4.29
